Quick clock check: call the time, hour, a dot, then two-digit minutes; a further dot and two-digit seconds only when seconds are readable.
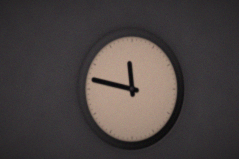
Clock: 11.47
